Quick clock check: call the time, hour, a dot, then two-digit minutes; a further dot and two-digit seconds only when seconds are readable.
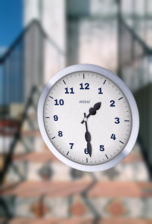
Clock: 1.29
